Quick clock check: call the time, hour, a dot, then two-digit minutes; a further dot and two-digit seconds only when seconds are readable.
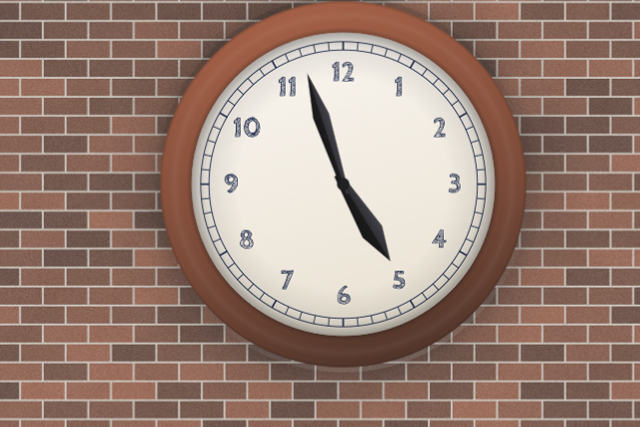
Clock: 4.57
